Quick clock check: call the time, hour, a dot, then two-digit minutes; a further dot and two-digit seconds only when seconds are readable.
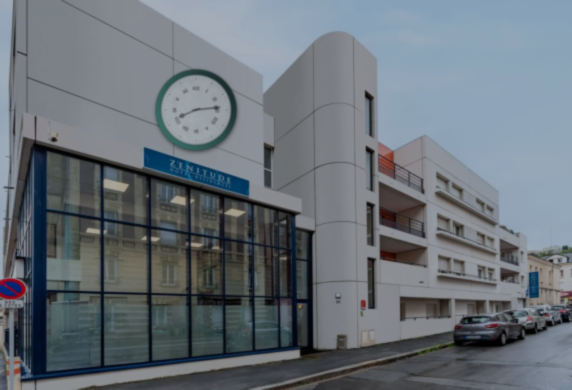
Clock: 8.14
